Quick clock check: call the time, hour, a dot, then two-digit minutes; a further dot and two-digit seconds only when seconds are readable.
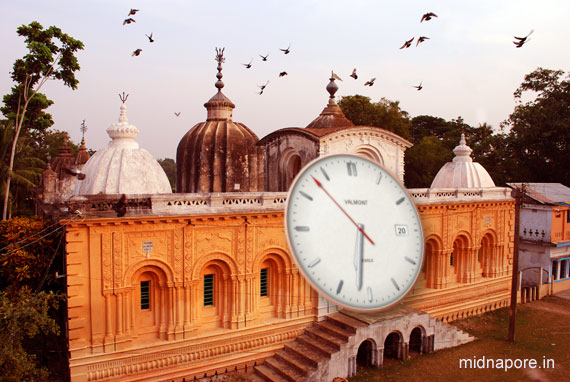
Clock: 6.31.53
